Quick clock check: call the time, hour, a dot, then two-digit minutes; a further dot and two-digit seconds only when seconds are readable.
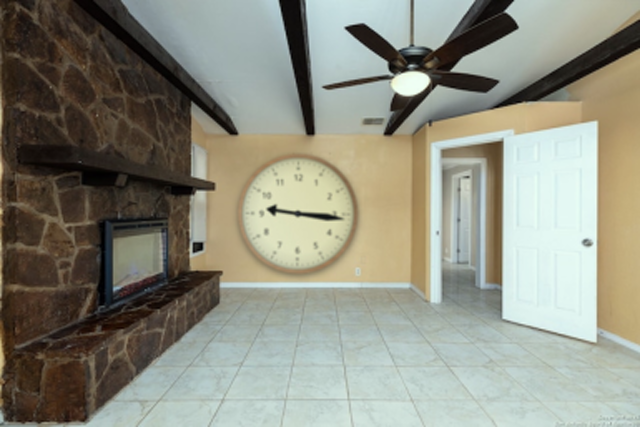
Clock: 9.16
